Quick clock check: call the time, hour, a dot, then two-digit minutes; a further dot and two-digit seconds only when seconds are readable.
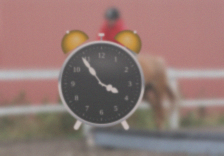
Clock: 3.54
